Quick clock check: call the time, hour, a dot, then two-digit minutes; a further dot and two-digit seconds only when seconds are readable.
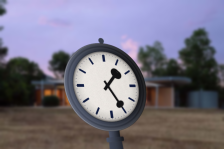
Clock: 1.25
